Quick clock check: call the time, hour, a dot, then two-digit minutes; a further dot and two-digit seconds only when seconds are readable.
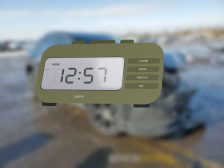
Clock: 12.57
